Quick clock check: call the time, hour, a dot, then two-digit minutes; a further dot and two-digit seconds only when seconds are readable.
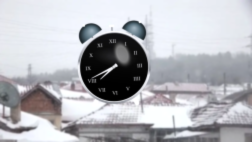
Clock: 7.41
